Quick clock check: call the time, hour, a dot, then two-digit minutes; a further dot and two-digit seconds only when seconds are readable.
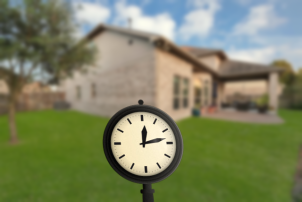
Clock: 12.13
